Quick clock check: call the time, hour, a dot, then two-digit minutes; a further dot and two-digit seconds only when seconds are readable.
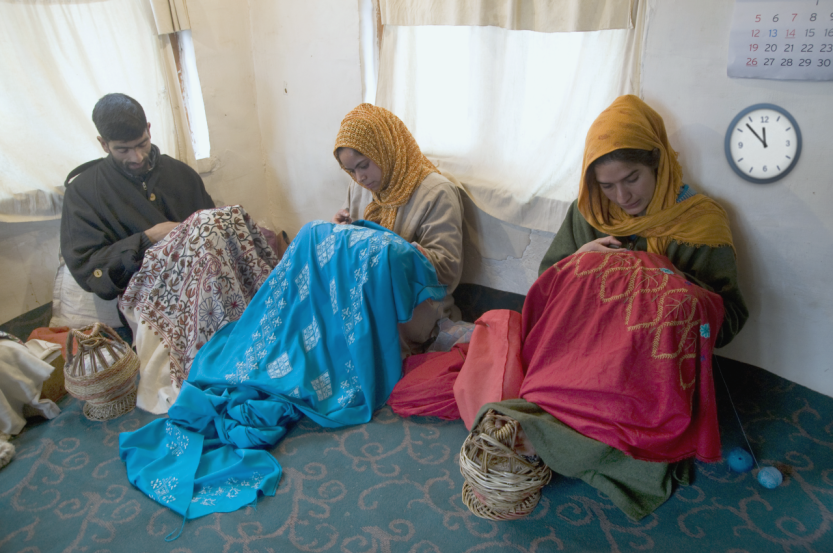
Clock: 11.53
